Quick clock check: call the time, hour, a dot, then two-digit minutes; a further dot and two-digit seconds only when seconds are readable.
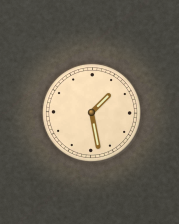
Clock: 1.28
